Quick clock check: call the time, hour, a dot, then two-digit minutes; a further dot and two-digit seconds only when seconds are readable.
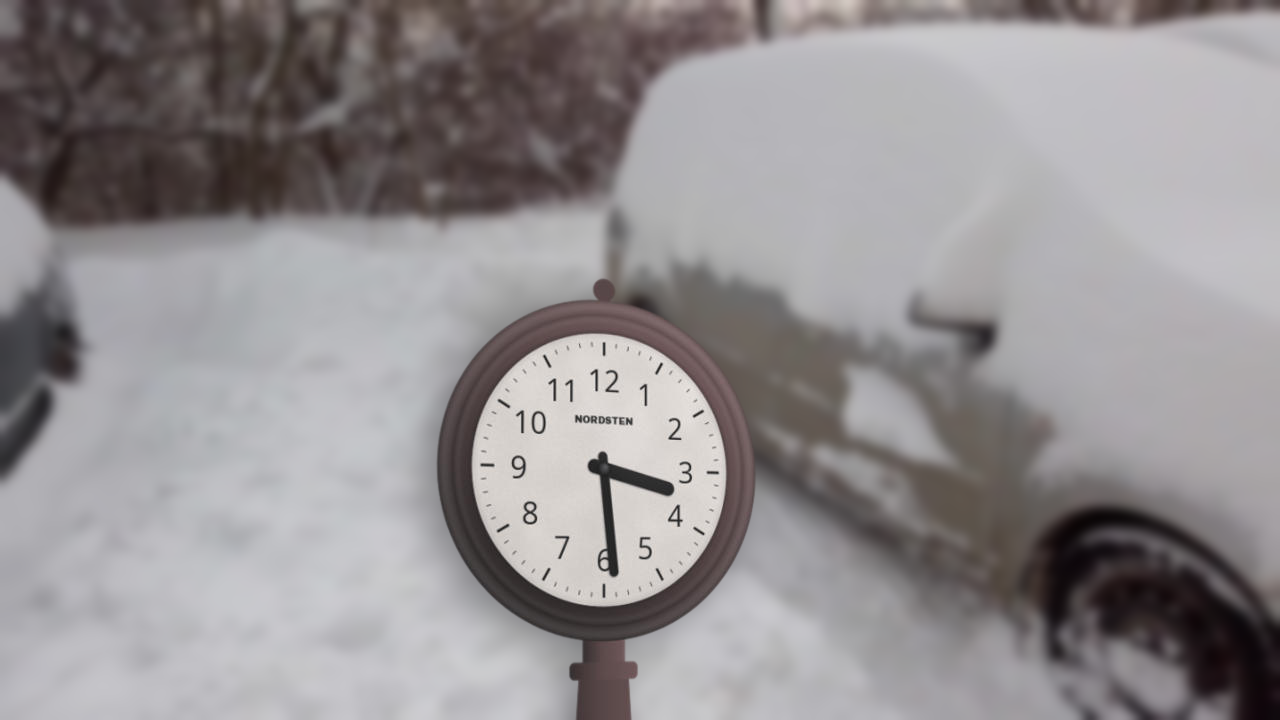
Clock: 3.29
